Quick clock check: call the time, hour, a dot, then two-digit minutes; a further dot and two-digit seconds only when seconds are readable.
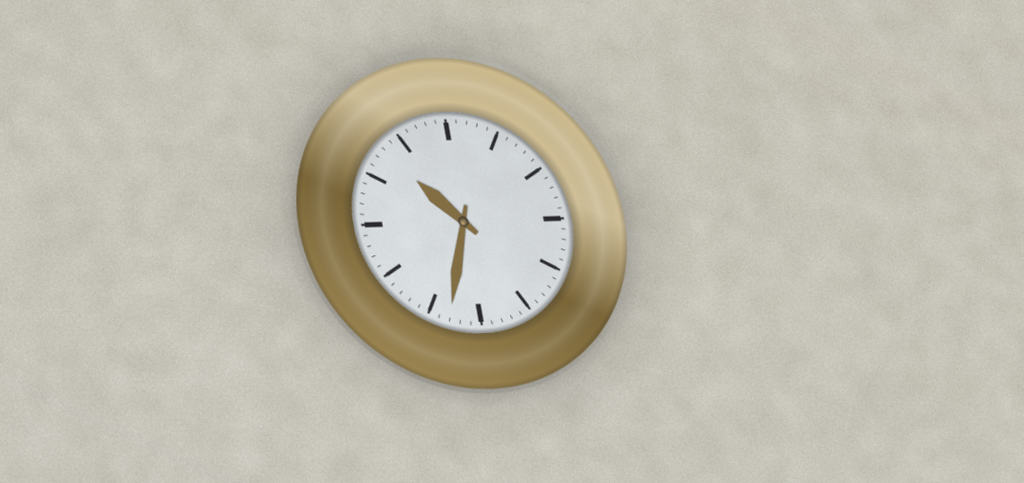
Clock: 10.33
